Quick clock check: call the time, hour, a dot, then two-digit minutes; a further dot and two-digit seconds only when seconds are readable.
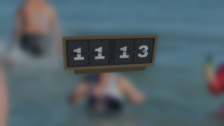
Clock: 11.13
